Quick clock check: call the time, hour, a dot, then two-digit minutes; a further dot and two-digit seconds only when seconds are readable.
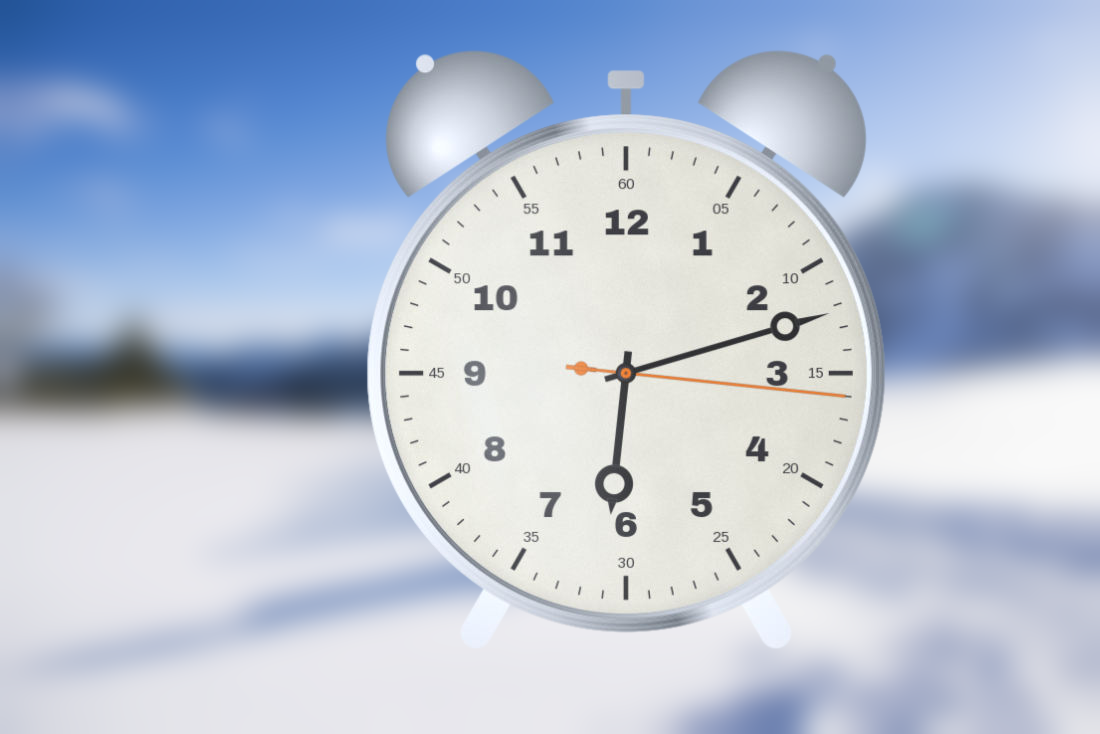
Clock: 6.12.16
